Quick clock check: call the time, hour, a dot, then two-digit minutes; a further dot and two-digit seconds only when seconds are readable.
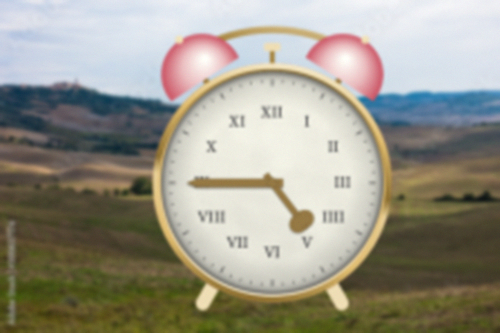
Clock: 4.45
